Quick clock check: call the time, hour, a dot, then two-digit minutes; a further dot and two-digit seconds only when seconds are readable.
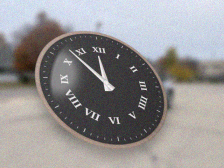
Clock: 11.53
